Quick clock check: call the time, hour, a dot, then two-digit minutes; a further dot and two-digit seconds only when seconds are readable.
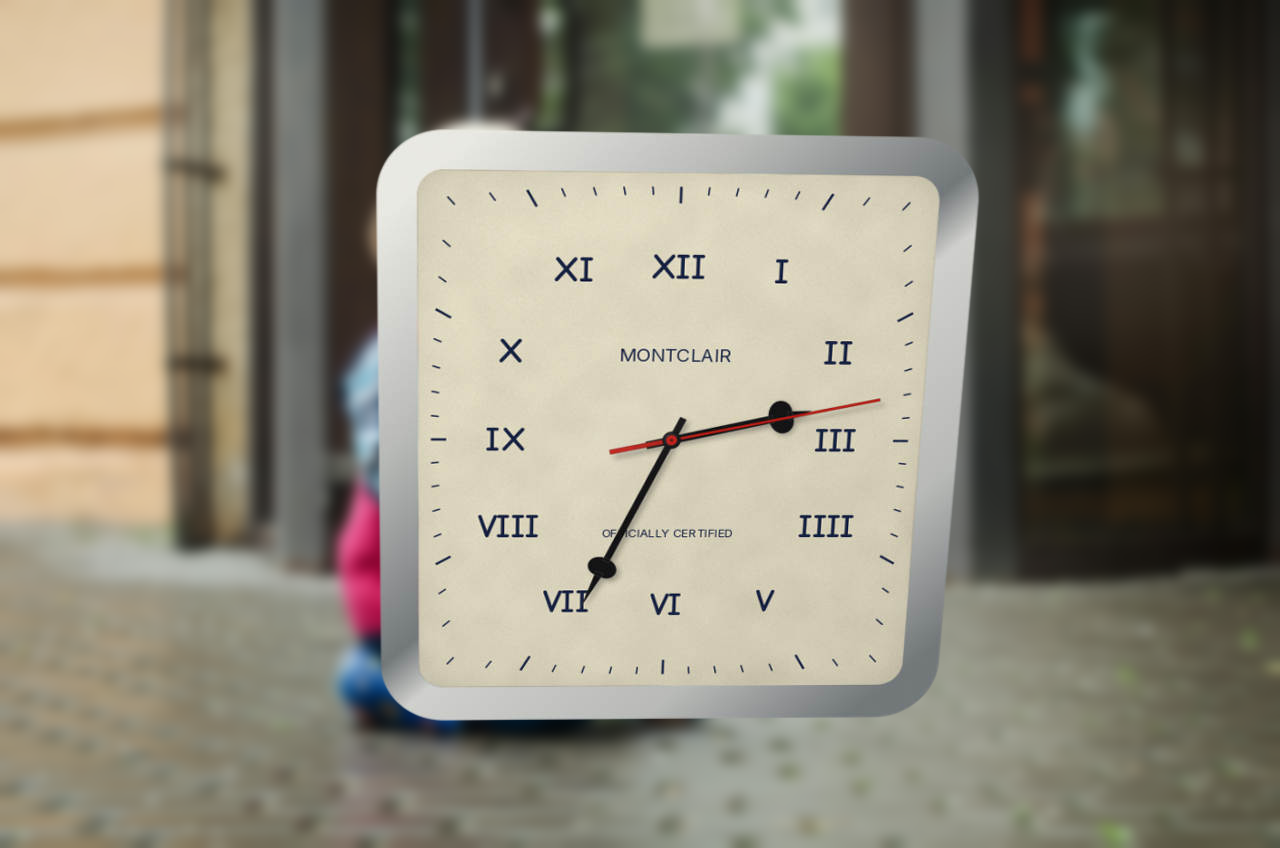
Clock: 2.34.13
